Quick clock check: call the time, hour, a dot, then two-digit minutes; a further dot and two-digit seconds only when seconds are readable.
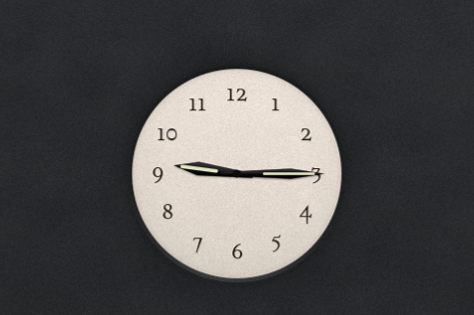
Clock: 9.15
